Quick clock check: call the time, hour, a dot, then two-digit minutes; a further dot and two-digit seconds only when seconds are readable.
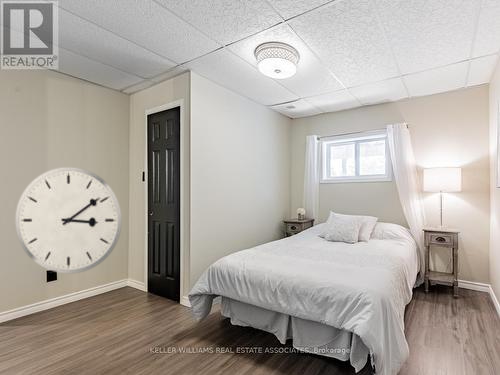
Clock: 3.09
